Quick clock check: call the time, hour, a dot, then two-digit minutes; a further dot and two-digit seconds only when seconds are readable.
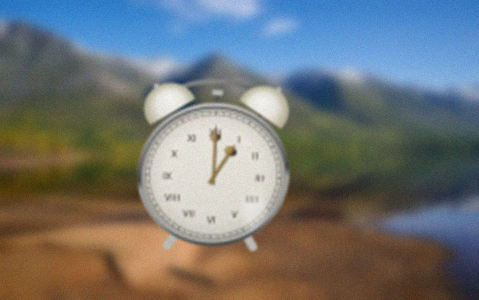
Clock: 1.00
